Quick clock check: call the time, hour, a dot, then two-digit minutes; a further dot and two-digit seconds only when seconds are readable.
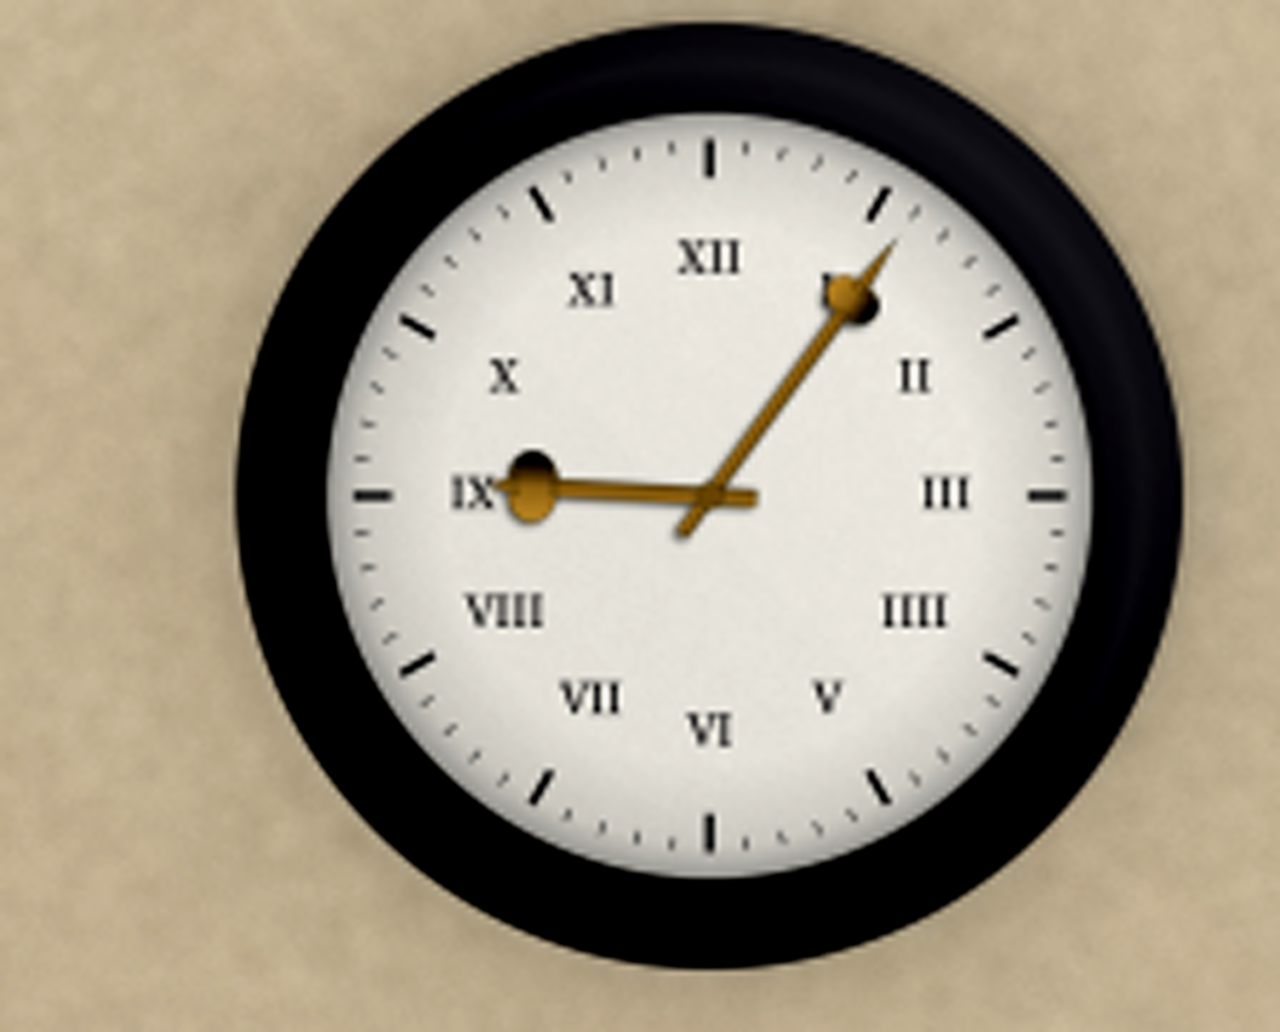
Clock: 9.06
